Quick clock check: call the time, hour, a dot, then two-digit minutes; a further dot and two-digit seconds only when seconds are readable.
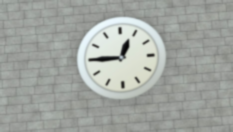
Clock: 12.45
